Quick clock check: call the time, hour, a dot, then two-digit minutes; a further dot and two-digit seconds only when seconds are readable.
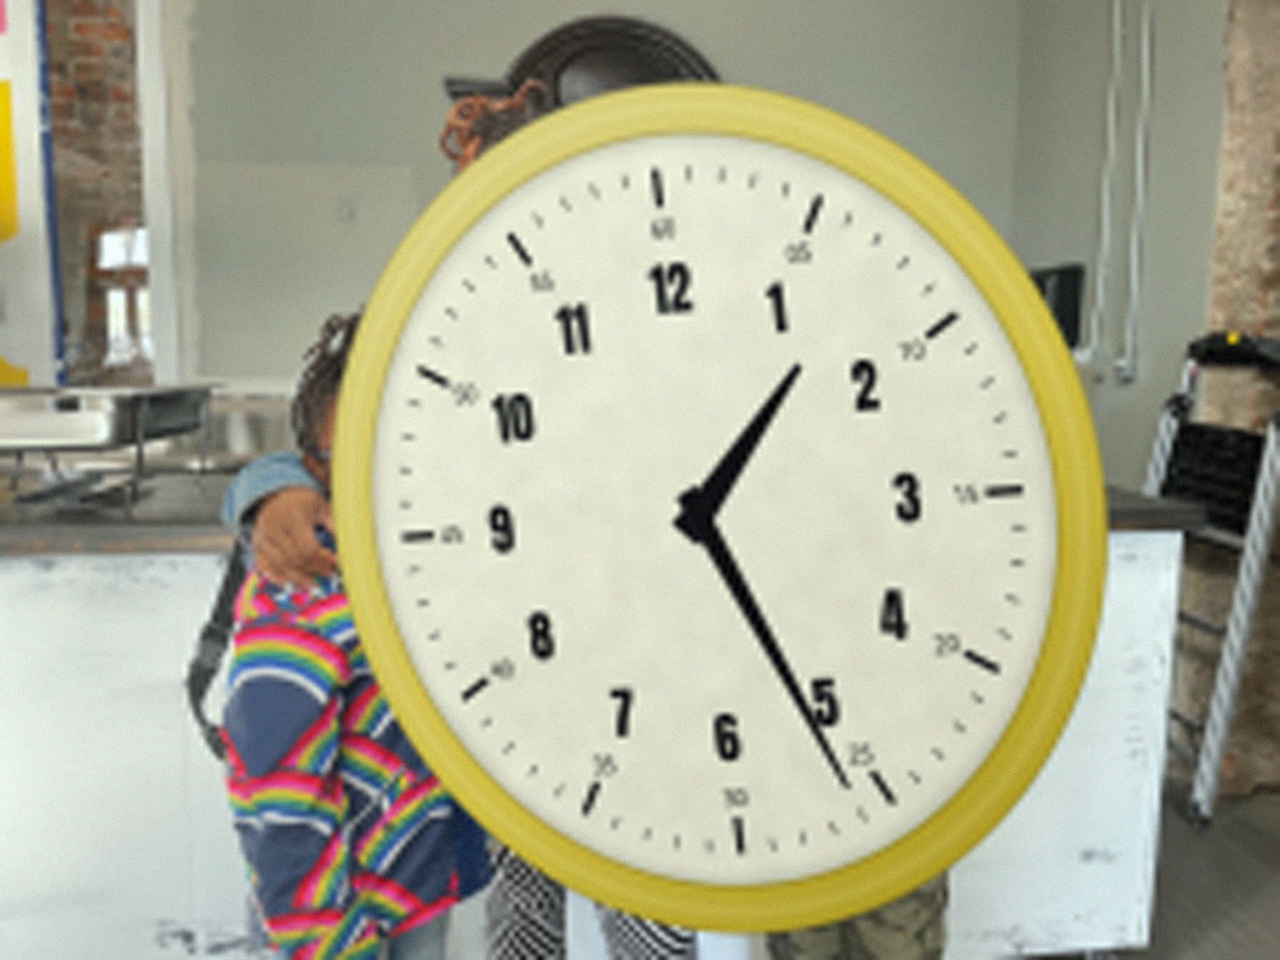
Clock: 1.26
